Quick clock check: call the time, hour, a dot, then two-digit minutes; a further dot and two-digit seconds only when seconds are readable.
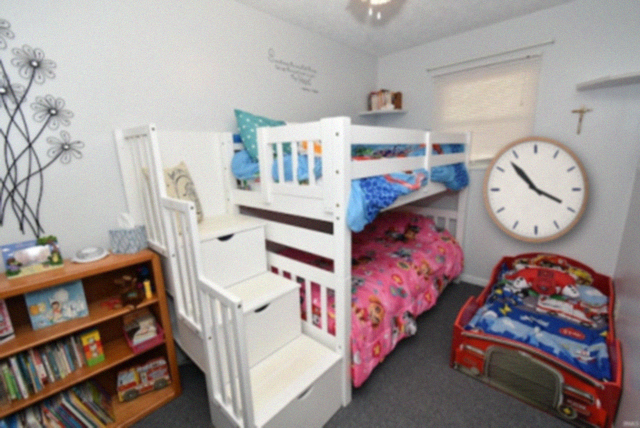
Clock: 3.53
